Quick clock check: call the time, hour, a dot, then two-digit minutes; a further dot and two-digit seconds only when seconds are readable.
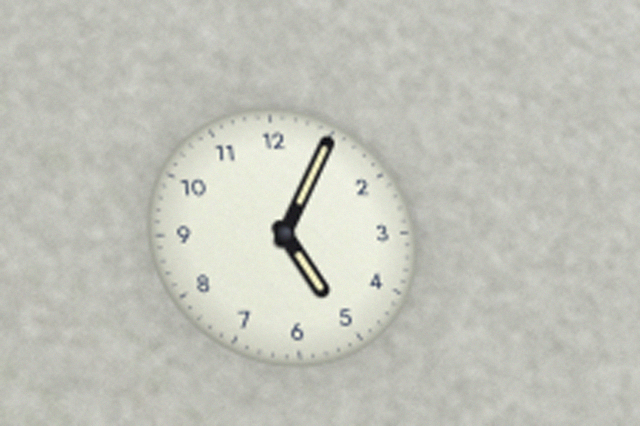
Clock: 5.05
